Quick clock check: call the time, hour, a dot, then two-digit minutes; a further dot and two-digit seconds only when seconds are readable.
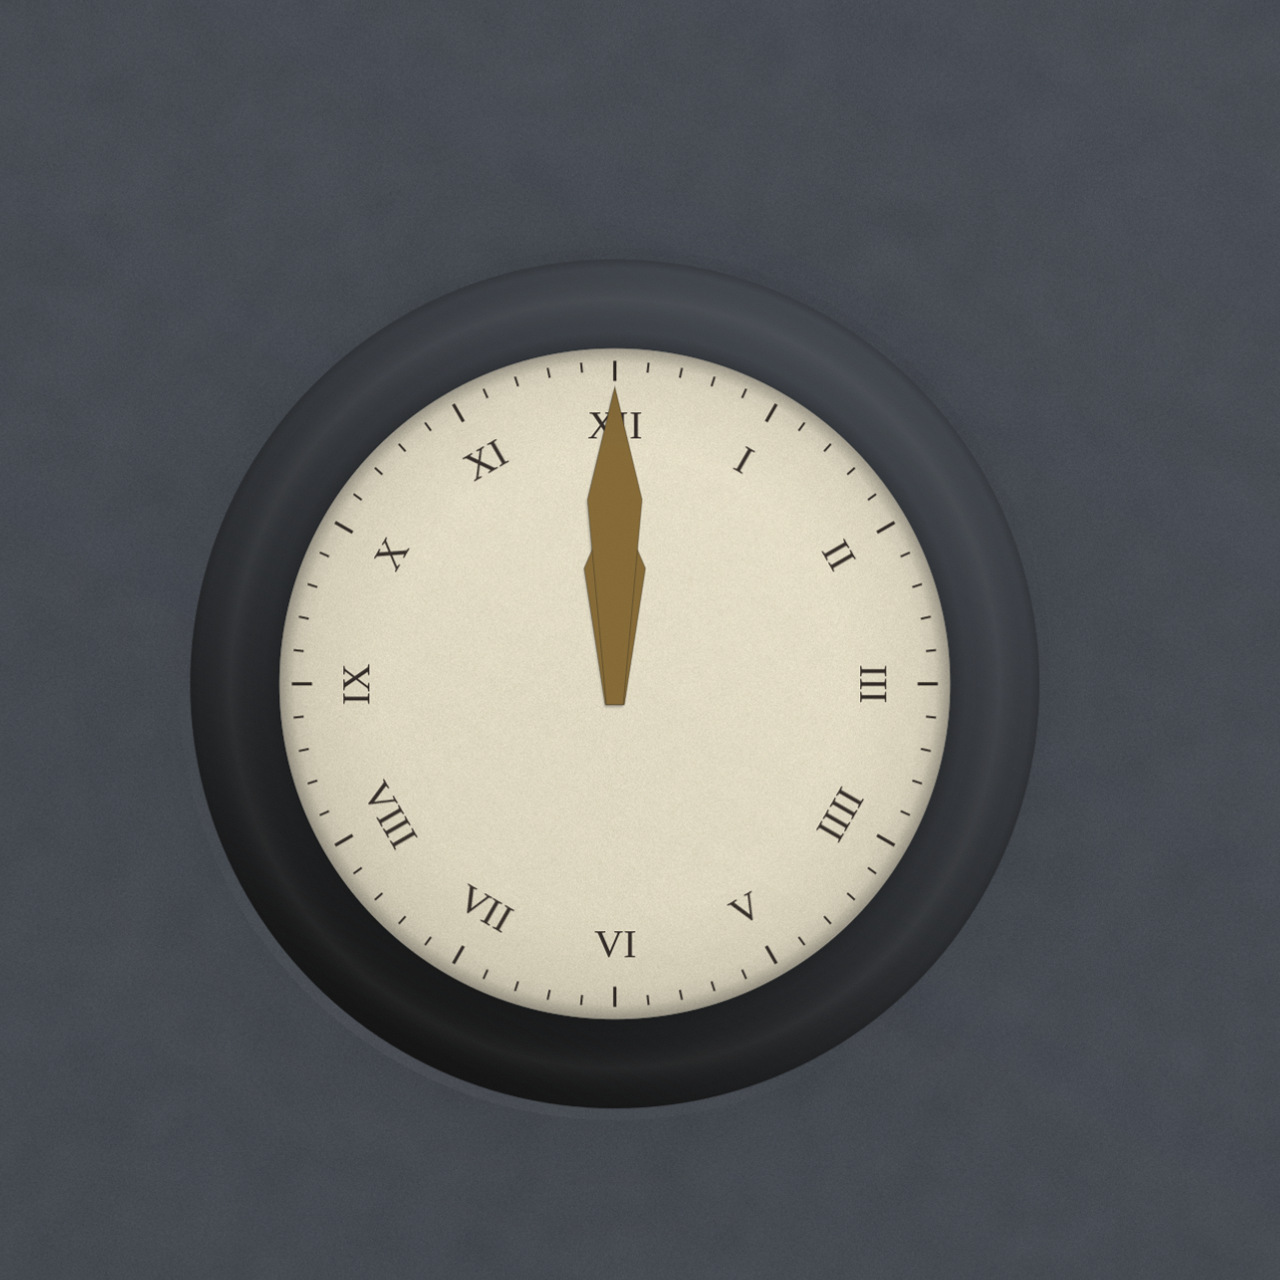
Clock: 12.00
